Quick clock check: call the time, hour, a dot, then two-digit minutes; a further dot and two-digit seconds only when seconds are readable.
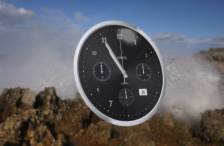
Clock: 10.55
